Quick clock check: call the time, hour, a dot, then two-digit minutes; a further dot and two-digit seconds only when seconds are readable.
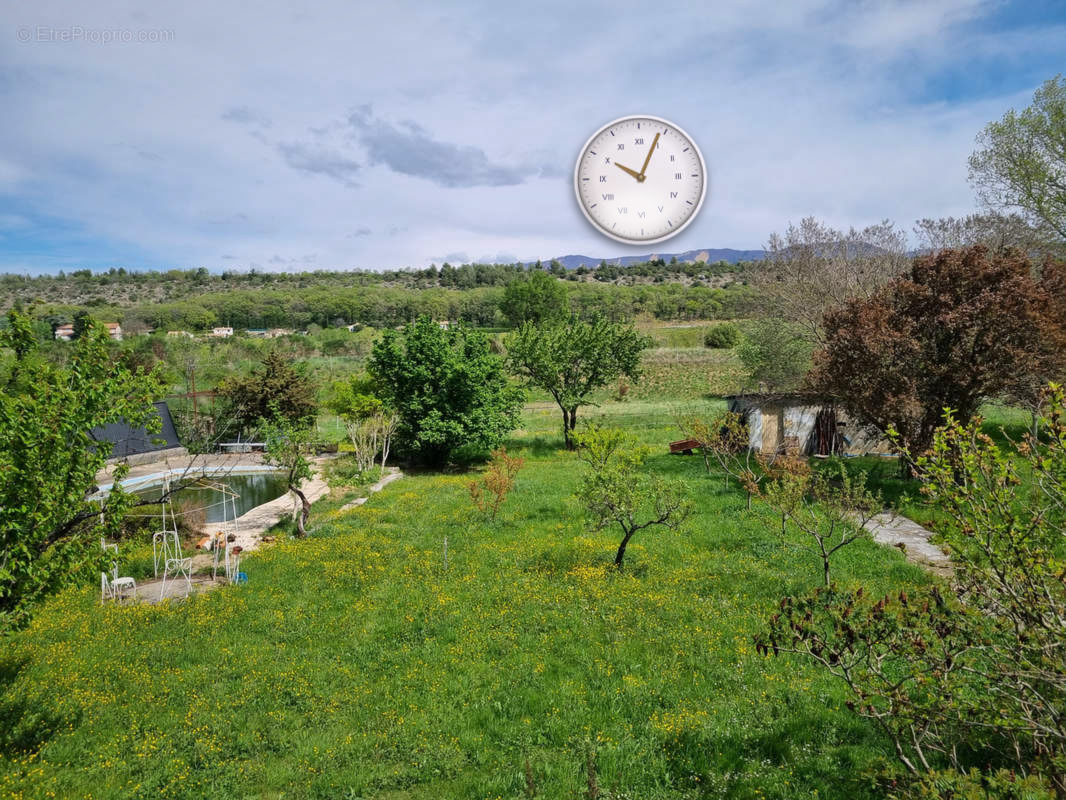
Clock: 10.04
